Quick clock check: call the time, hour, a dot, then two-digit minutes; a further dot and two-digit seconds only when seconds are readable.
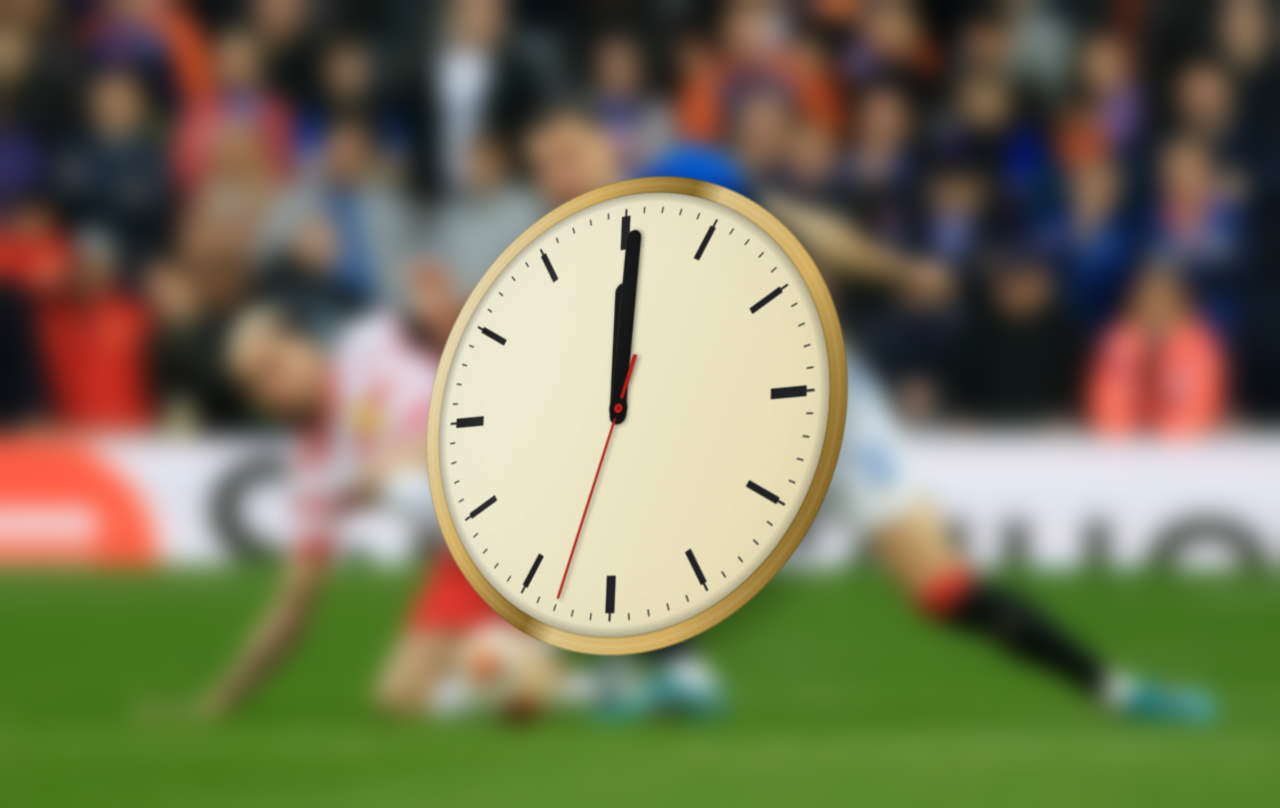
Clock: 12.00.33
